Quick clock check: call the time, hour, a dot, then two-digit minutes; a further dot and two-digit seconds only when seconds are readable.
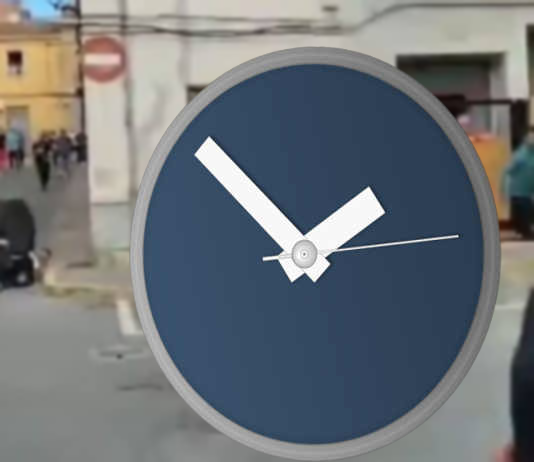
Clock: 1.52.14
